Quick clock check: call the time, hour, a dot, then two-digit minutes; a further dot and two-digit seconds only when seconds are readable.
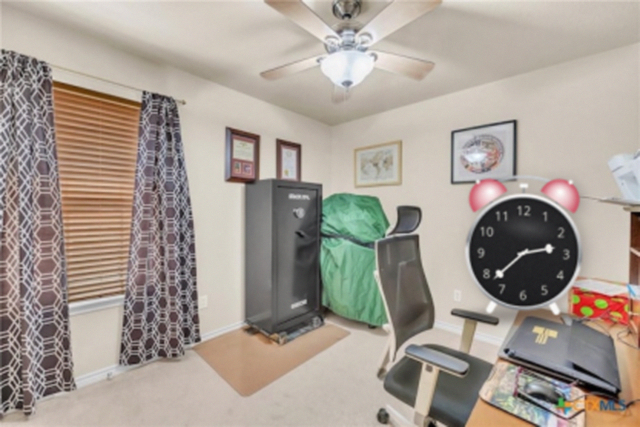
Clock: 2.38
